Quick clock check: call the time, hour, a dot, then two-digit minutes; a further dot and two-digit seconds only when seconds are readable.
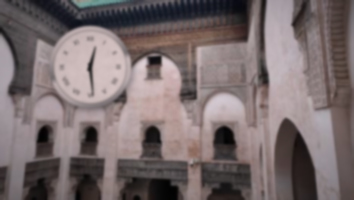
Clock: 12.29
